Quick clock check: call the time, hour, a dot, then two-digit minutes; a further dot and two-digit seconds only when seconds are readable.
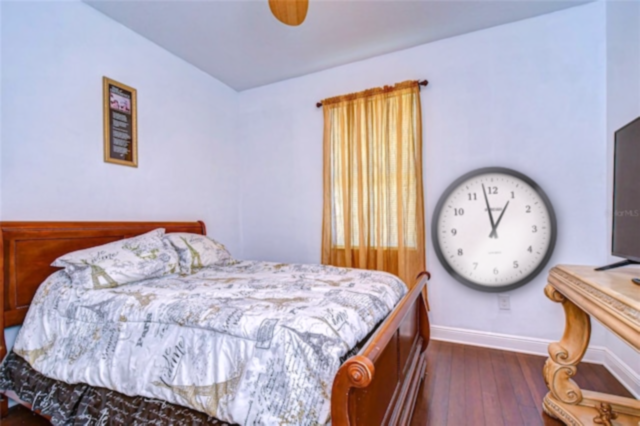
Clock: 12.58
